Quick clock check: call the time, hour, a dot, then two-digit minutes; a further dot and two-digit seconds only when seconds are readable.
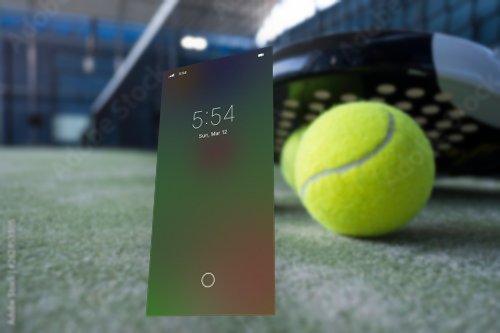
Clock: 5.54
